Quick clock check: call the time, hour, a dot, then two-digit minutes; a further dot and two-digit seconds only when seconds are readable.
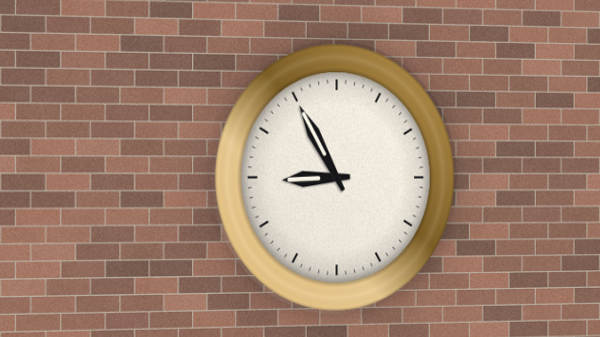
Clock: 8.55
